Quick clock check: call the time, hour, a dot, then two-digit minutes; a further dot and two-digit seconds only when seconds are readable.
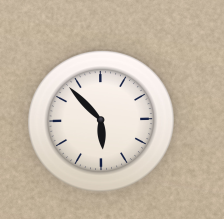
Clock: 5.53
